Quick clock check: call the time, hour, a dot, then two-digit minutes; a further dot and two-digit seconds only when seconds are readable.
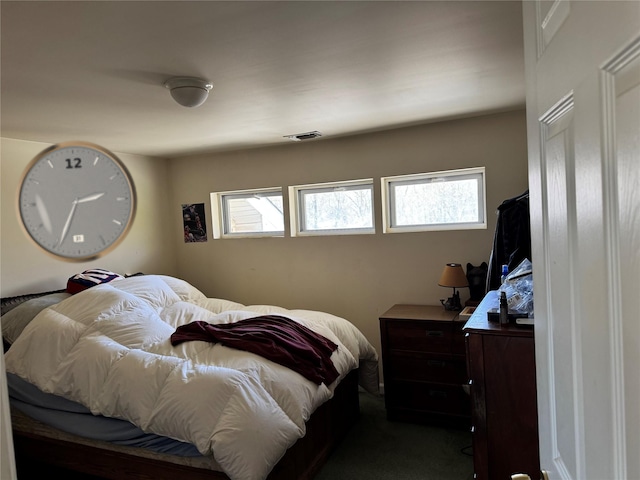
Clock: 2.34
